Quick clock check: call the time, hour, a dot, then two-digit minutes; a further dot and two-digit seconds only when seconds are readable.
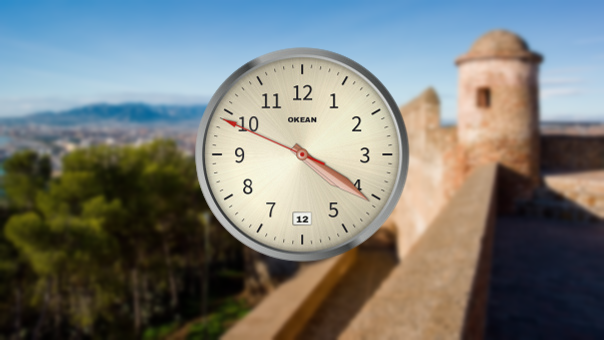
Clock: 4.20.49
